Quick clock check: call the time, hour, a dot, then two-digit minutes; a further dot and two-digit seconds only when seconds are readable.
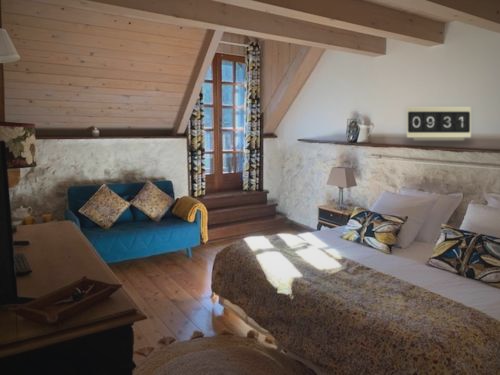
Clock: 9.31
